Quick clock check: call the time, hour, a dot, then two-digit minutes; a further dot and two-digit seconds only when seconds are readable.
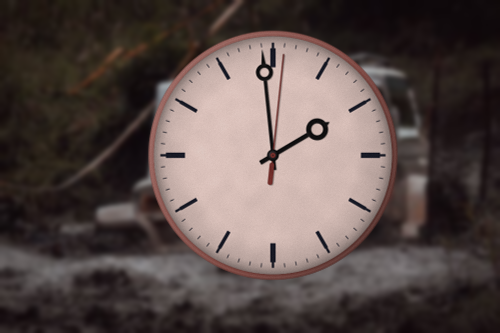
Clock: 1.59.01
